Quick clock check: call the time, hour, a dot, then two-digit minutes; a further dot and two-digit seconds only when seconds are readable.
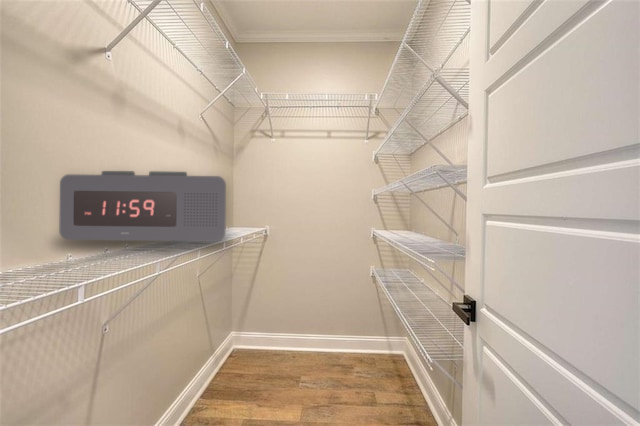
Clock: 11.59
